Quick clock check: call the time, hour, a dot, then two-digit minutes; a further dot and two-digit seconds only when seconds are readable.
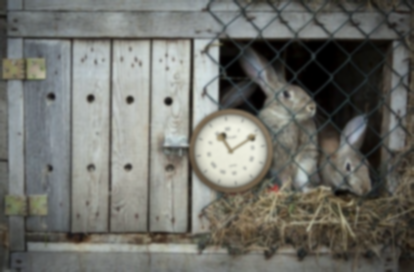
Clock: 11.11
